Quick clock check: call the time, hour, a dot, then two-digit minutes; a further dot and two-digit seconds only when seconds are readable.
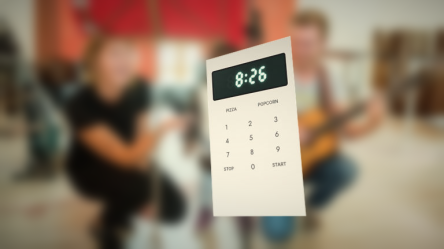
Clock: 8.26
